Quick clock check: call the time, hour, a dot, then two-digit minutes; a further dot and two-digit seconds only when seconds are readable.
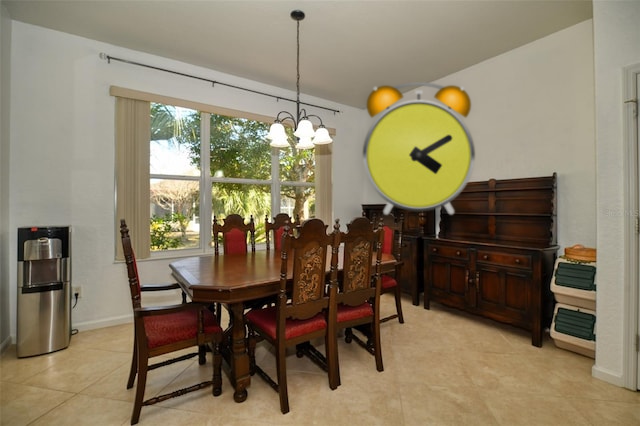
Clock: 4.10
